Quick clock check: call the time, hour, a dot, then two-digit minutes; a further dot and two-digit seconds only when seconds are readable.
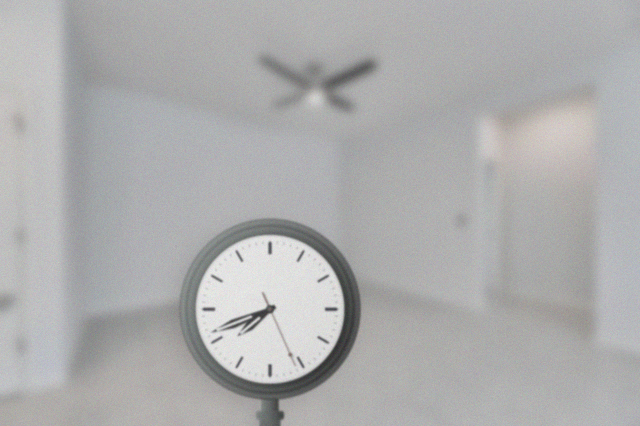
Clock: 7.41.26
